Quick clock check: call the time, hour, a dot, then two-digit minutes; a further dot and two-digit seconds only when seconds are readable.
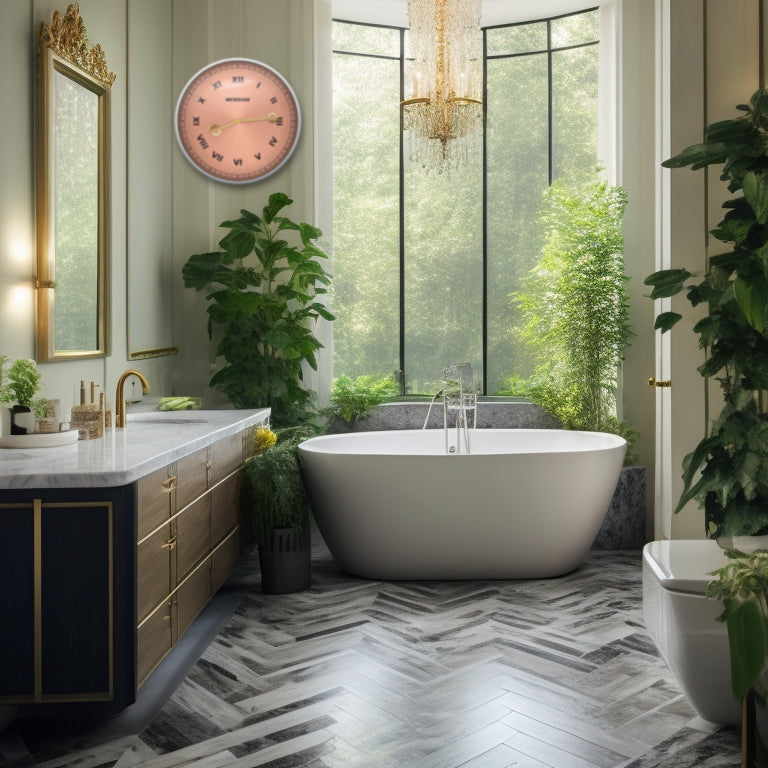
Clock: 8.14
